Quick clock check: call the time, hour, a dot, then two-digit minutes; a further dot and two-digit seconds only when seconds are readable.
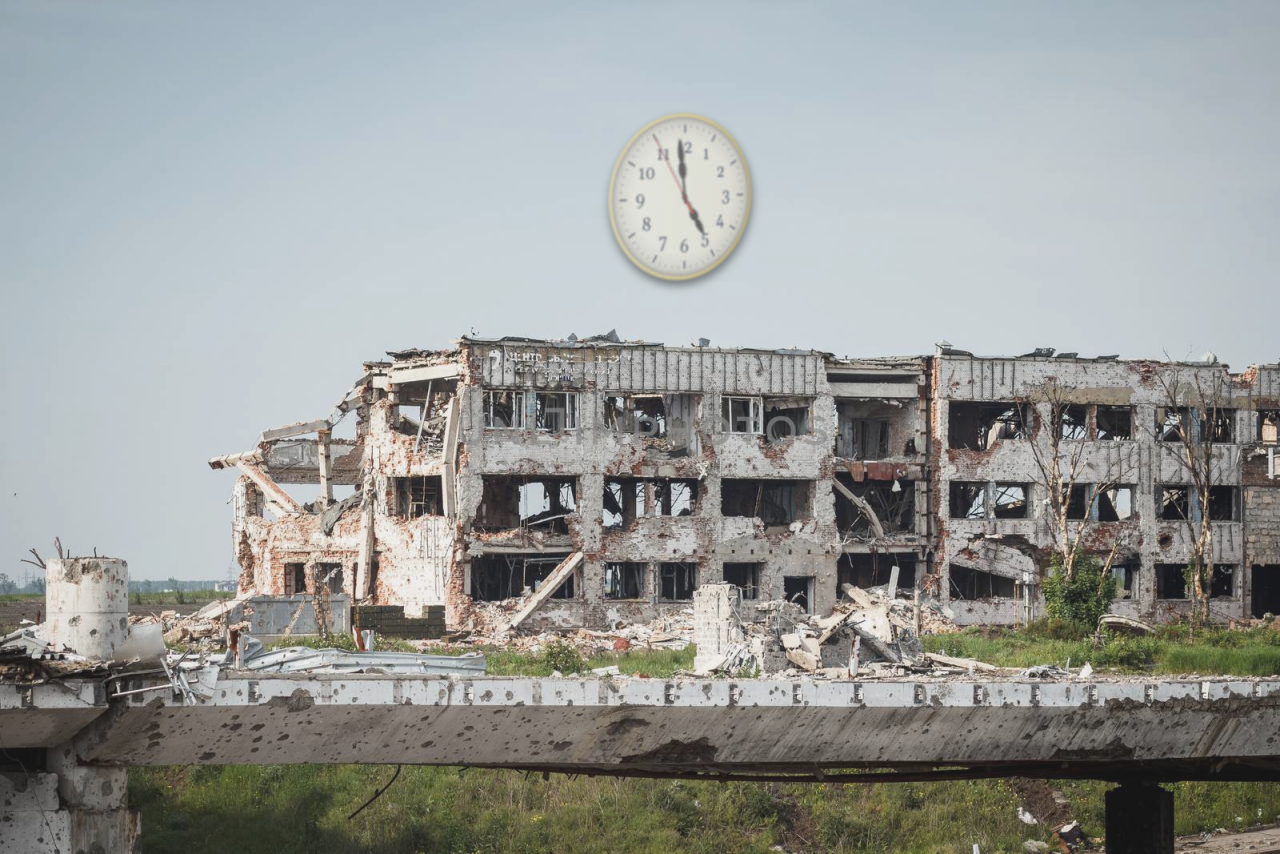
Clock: 4.58.55
